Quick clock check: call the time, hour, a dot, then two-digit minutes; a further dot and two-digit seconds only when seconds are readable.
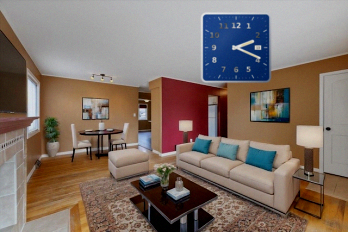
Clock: 2.19
